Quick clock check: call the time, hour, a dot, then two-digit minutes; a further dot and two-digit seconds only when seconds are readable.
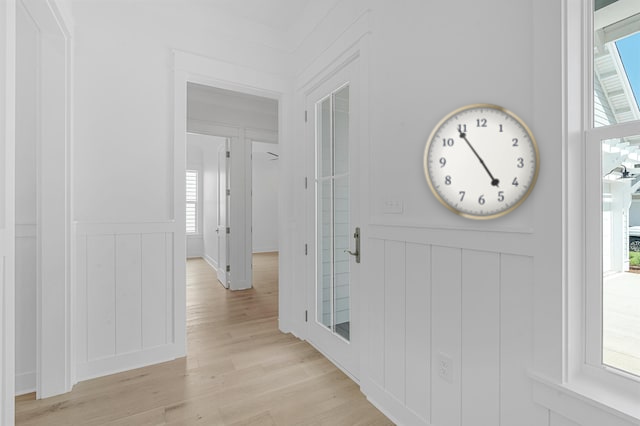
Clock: 4.54
